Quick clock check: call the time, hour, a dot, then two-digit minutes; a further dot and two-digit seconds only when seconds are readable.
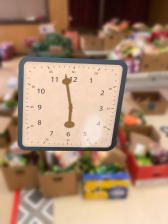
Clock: 5.58
